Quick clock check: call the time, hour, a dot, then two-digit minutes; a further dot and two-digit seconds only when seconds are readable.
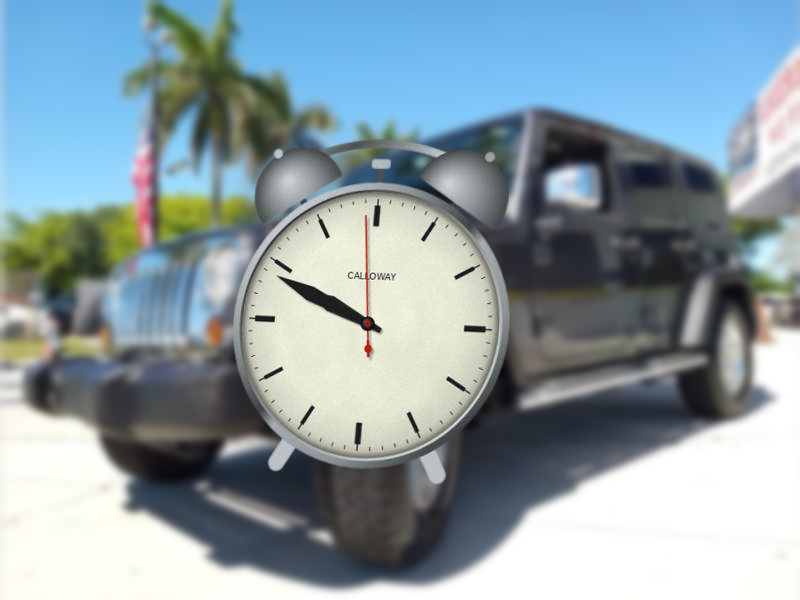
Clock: 9.48.59
